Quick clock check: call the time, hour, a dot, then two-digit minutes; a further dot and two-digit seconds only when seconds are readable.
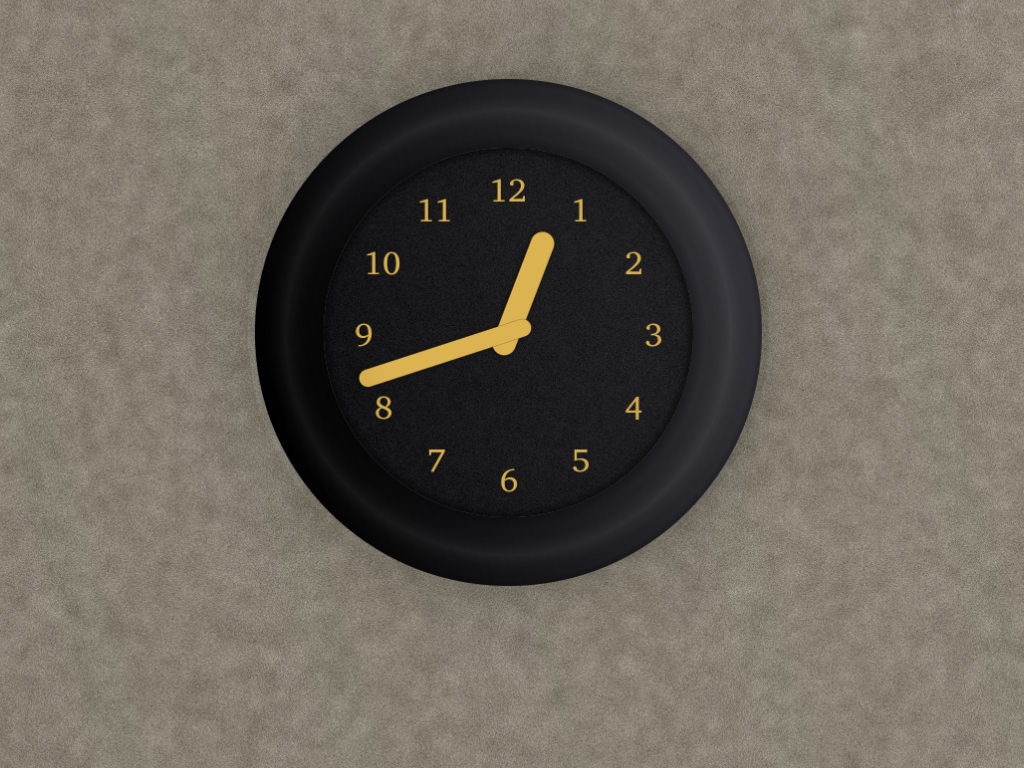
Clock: 12.42
